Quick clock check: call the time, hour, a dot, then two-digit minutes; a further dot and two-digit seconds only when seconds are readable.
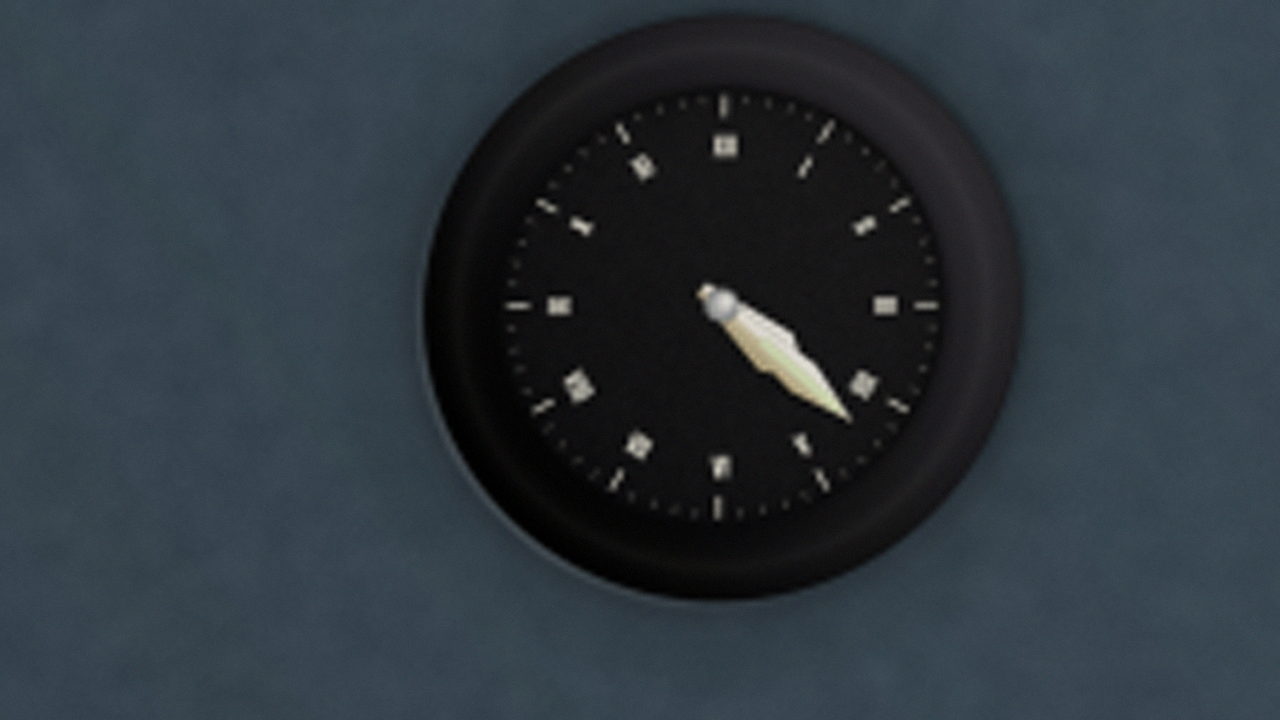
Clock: 4.22
